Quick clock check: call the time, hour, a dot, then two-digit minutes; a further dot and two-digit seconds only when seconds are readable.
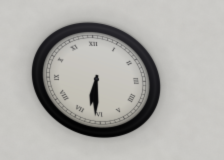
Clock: 6.31
